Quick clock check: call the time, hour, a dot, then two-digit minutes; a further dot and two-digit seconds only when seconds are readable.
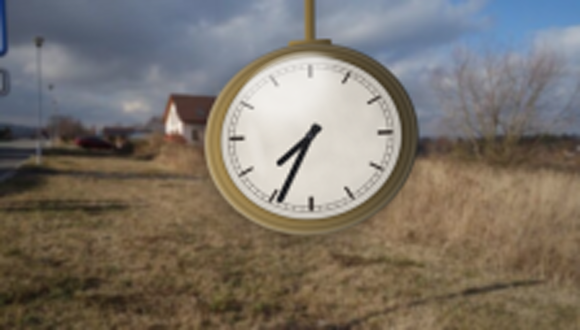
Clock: 7.34
